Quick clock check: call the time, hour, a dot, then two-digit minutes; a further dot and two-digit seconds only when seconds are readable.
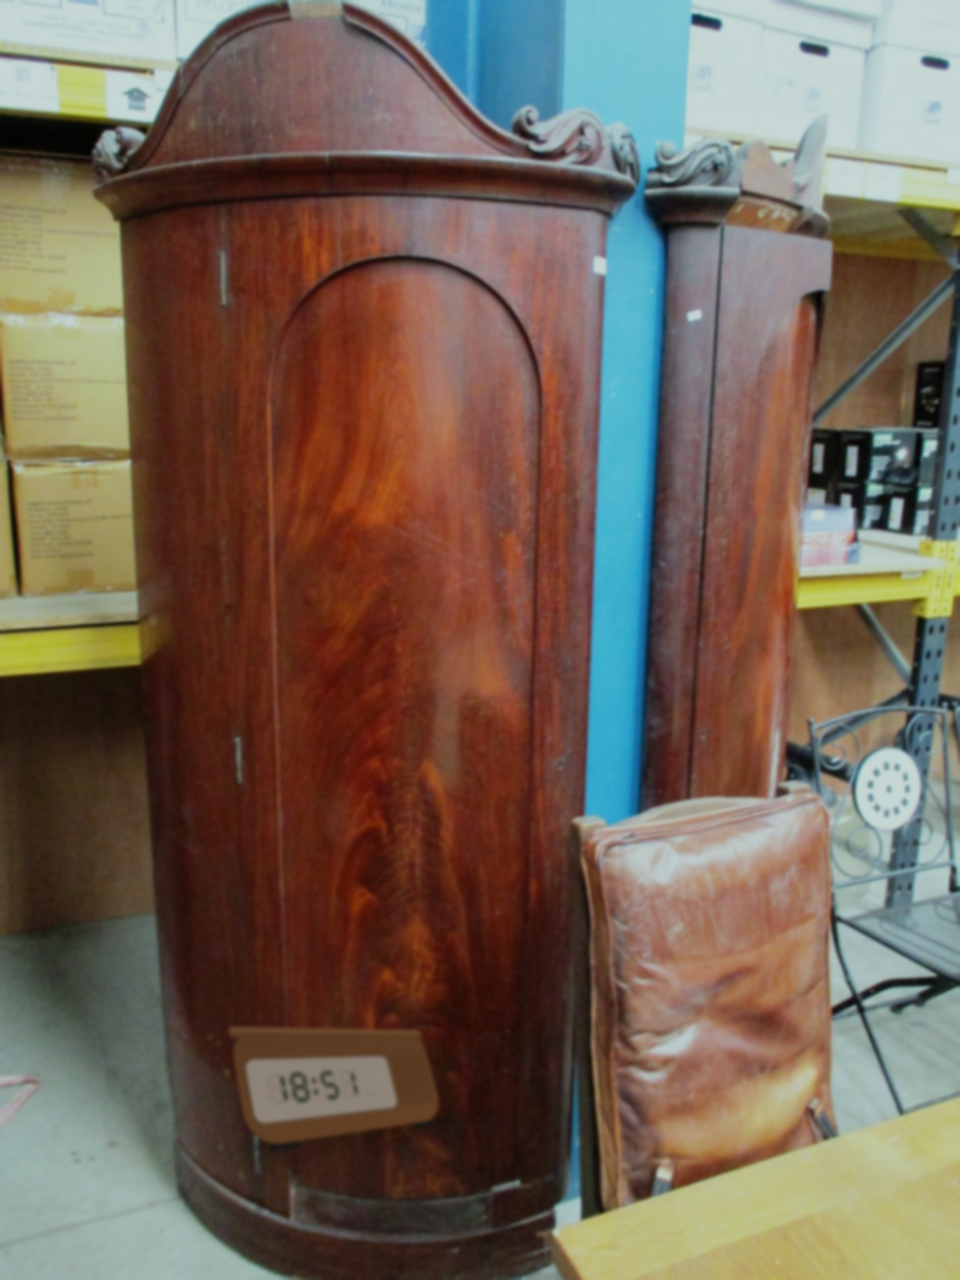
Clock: 18.51
